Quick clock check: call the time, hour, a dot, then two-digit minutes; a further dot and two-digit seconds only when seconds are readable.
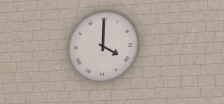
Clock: 4.00
